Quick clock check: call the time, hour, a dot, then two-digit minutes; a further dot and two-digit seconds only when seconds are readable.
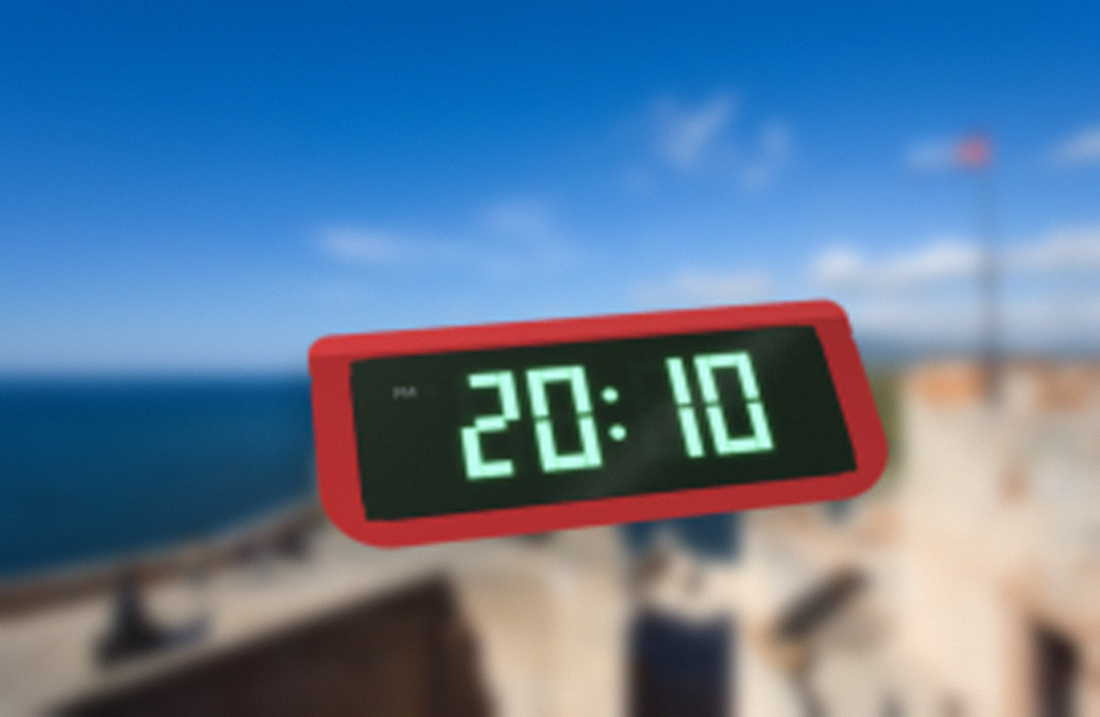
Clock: 20.10
